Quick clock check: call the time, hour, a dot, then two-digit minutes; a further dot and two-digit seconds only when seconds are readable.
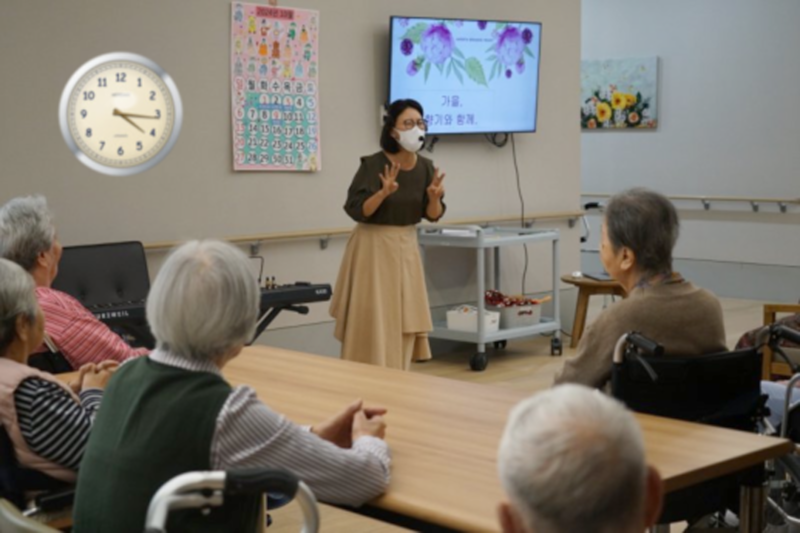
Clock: 4.16
